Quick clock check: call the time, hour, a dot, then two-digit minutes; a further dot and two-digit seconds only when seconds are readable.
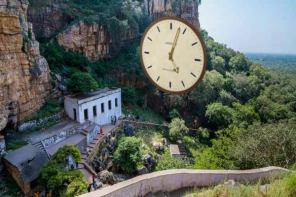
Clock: 5.03
